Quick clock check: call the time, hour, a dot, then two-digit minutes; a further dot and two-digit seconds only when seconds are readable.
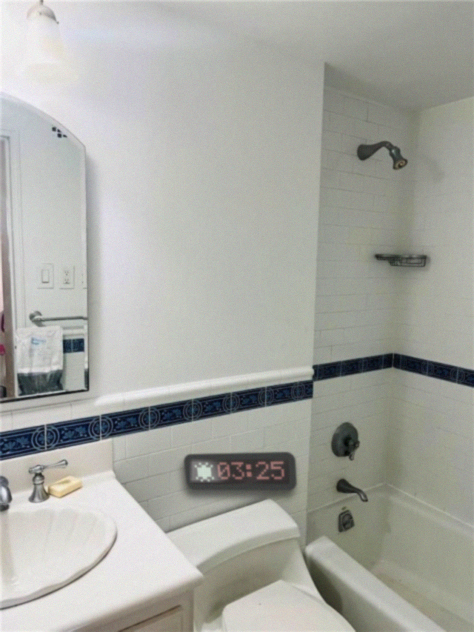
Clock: 3.25
